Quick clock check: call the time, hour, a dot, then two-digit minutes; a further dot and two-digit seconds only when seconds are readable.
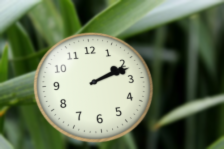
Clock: 2.12
